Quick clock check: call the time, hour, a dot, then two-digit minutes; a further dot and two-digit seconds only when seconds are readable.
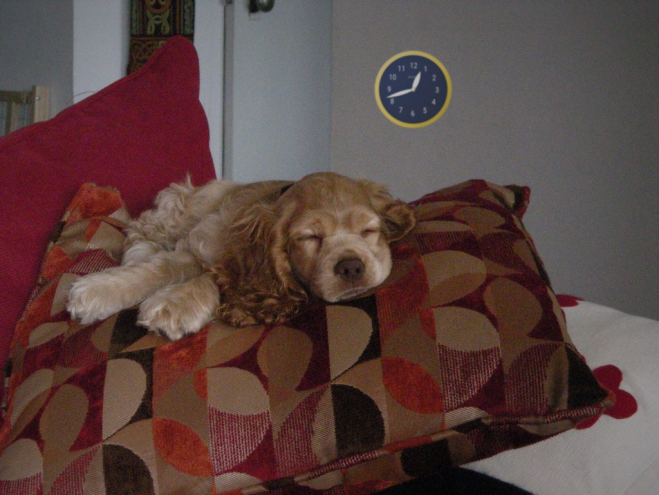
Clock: 12.42
